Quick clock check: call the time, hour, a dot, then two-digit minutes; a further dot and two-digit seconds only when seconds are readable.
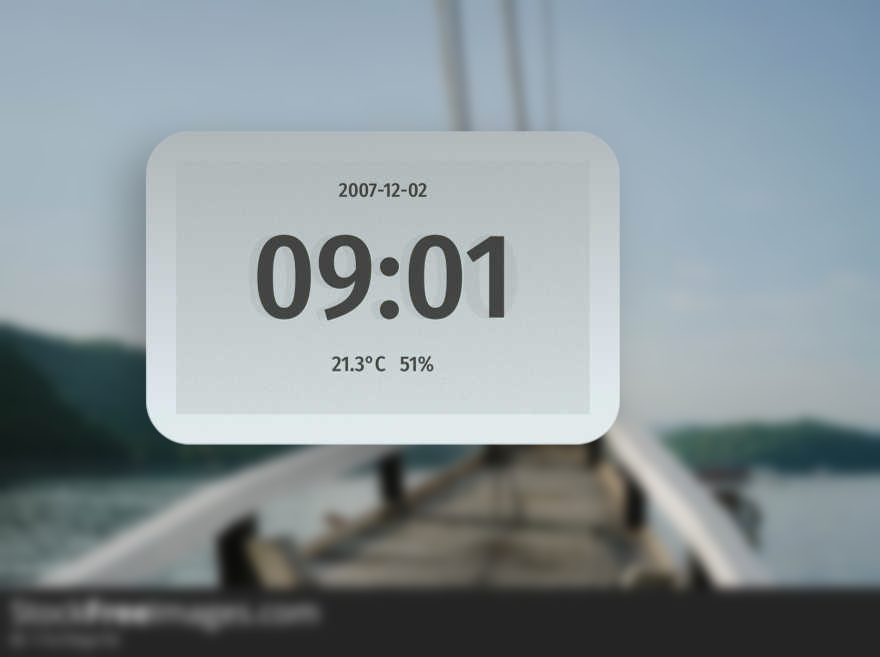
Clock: 9.01
